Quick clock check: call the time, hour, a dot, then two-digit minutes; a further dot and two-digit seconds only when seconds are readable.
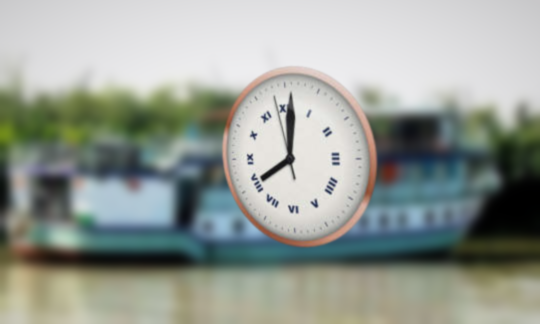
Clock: 8.00.58
